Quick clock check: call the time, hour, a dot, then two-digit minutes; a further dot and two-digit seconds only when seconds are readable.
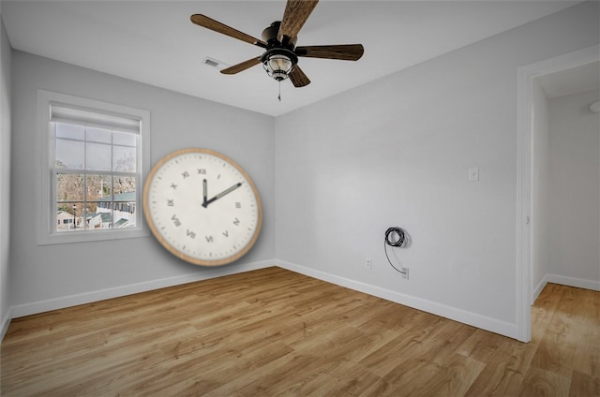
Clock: 12.10
